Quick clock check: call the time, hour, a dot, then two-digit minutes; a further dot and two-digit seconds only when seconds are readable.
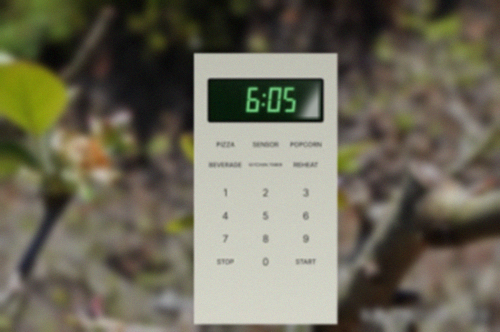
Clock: 6.05
